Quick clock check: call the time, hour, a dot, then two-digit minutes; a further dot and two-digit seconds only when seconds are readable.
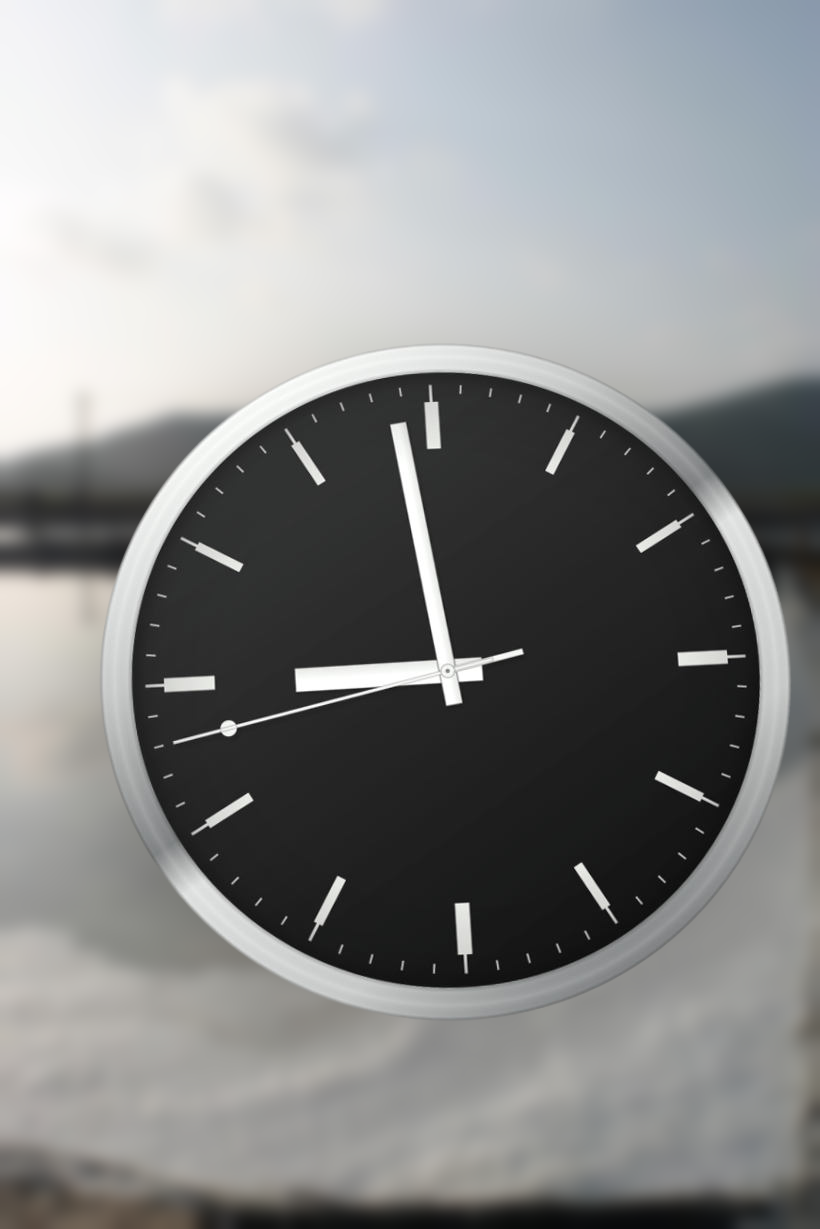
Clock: 8.58.43
